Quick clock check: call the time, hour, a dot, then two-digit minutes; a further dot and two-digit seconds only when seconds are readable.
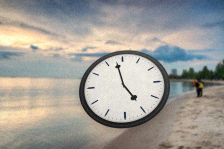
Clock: 4.58
